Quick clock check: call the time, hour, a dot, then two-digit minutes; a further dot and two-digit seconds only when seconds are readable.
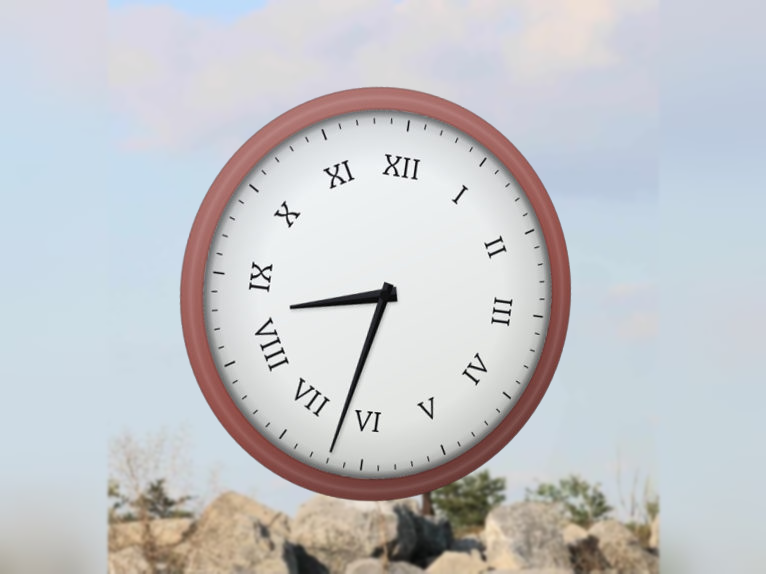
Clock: 8.32
